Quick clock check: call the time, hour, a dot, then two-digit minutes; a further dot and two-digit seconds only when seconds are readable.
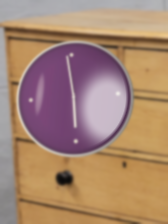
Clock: 5.59
